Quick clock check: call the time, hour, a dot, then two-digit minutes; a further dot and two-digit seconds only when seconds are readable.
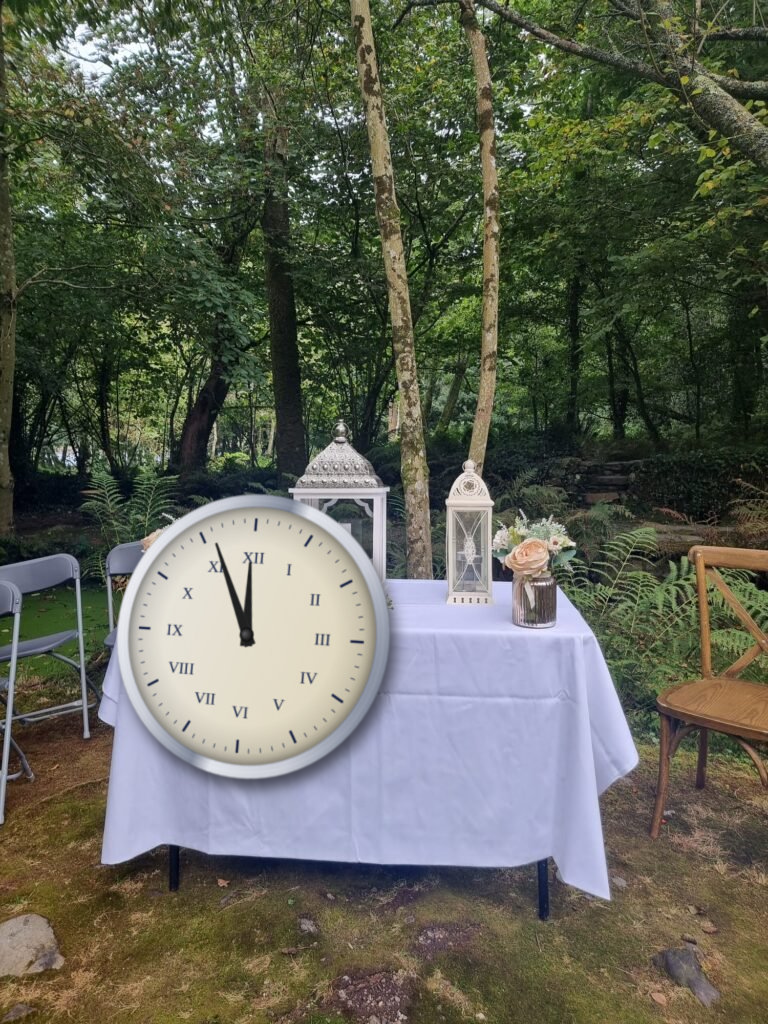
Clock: 11.56
